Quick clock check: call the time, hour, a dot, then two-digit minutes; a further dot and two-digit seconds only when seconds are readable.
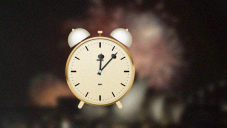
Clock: 12.07
